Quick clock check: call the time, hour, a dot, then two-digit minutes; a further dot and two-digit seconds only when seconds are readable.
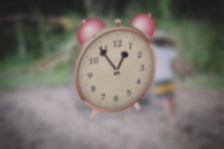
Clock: 12.54
